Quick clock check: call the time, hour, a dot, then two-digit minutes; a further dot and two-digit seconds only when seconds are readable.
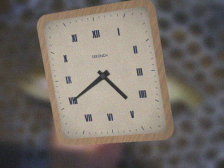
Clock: 4.40
